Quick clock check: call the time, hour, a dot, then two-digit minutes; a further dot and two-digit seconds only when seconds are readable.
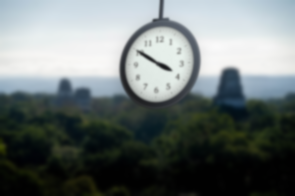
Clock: 3.50
